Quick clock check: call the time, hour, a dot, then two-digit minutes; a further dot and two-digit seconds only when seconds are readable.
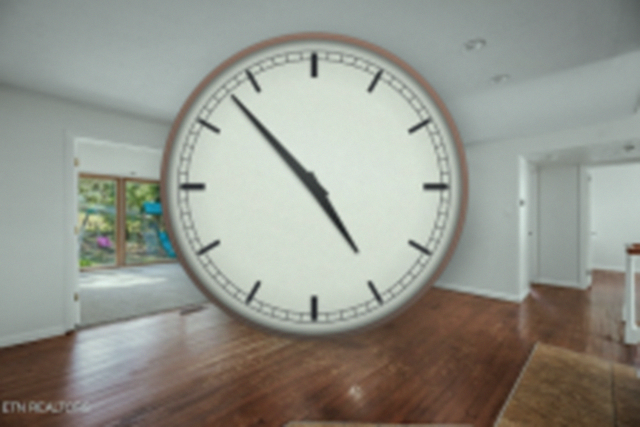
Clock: 4.53
